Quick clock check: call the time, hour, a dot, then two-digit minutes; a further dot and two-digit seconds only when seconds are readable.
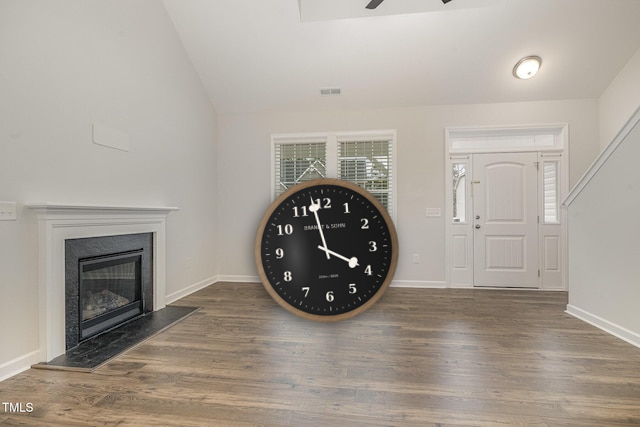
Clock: 3.58
